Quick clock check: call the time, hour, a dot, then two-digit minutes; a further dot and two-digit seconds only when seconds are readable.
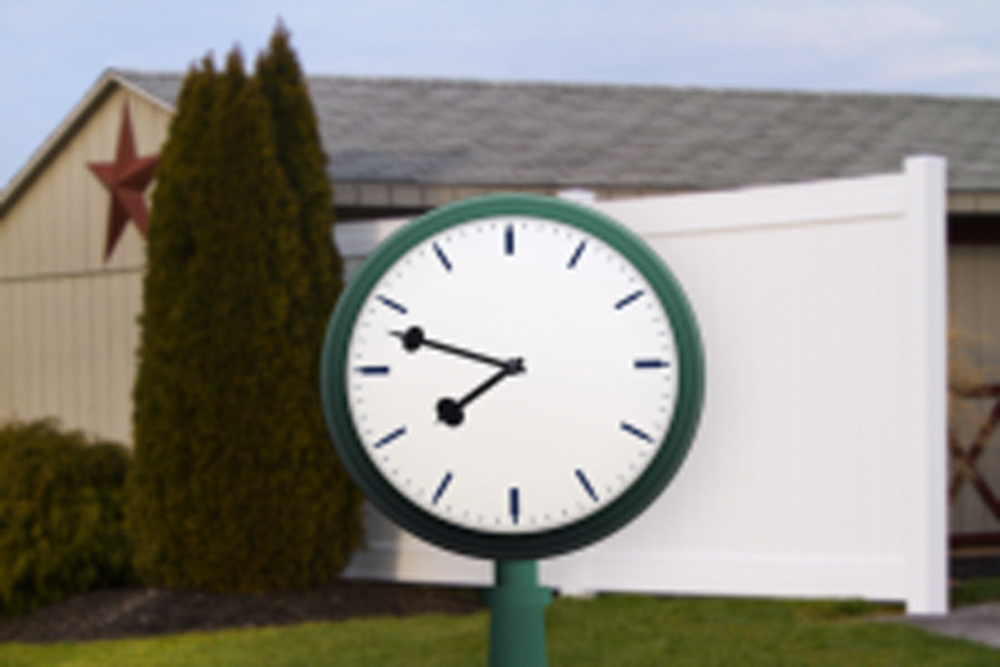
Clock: 7.48
